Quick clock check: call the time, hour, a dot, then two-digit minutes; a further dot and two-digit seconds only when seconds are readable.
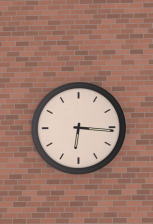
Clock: 6.16
